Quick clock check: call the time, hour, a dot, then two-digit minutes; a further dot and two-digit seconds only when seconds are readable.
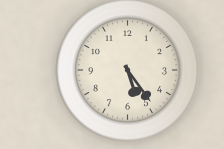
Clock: 5.24
